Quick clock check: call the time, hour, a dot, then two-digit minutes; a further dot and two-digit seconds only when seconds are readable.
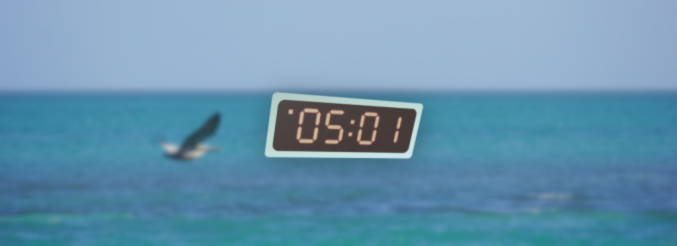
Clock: 5.01
